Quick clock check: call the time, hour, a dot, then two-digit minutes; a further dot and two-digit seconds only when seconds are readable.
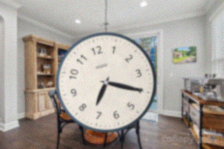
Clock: 7.20
